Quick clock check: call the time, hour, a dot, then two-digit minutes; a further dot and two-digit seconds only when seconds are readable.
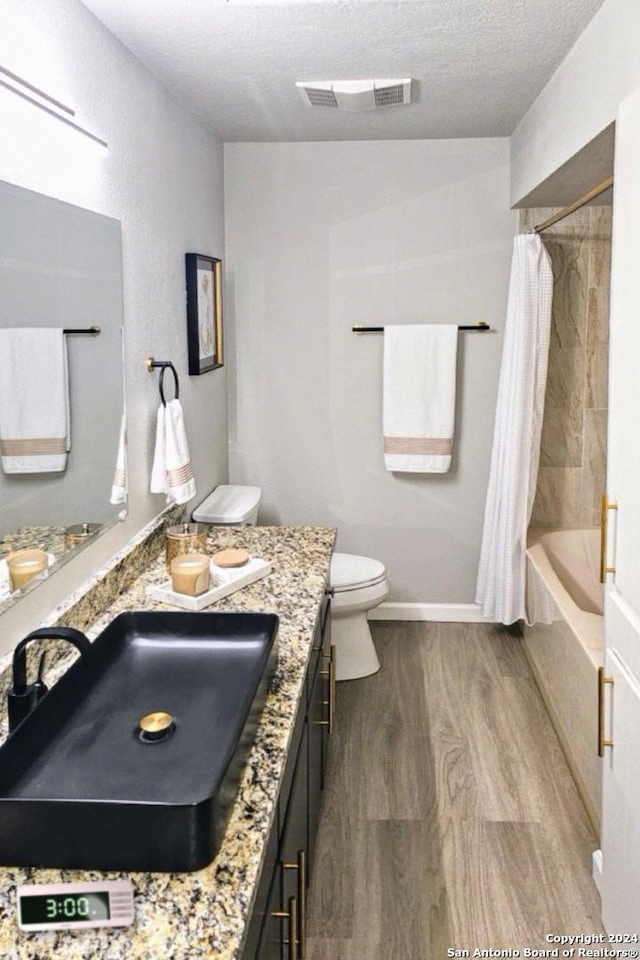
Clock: 3.00
